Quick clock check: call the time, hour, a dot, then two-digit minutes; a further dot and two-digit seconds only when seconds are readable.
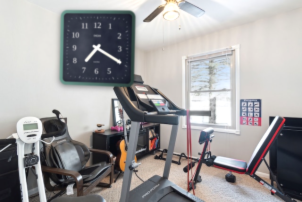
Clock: 7.20
